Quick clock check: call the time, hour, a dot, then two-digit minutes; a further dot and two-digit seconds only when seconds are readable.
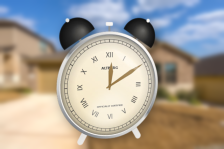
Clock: 12.10
